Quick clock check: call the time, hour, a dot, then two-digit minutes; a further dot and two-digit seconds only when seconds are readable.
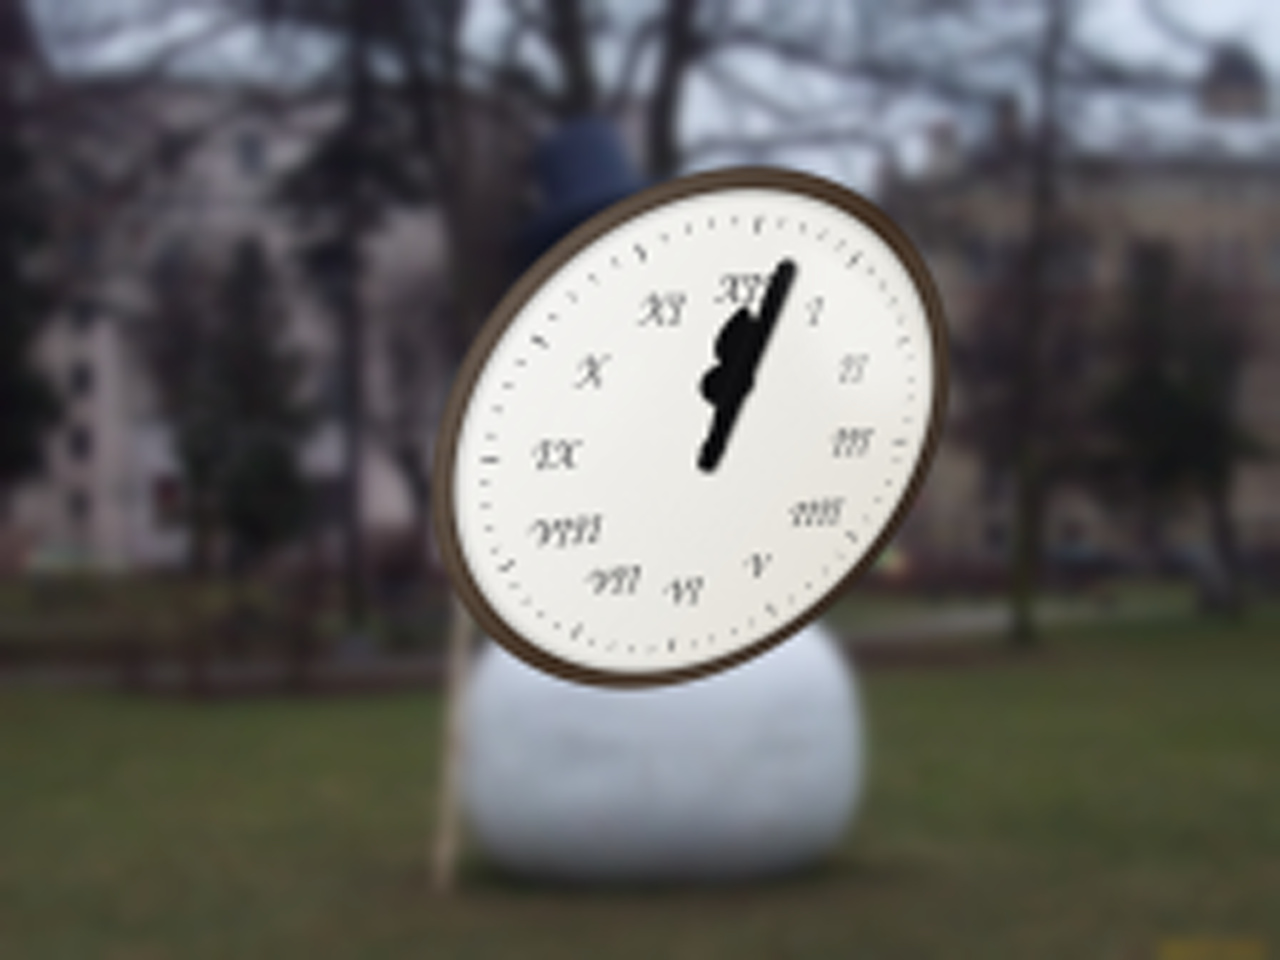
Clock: 12.02
